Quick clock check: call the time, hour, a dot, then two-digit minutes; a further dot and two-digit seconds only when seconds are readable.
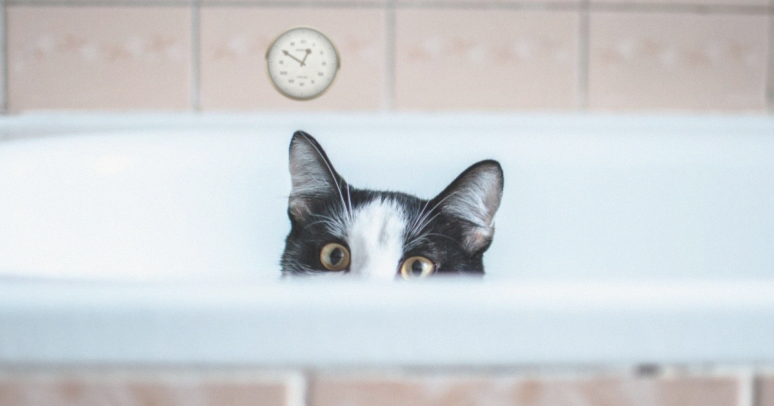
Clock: 12.50
